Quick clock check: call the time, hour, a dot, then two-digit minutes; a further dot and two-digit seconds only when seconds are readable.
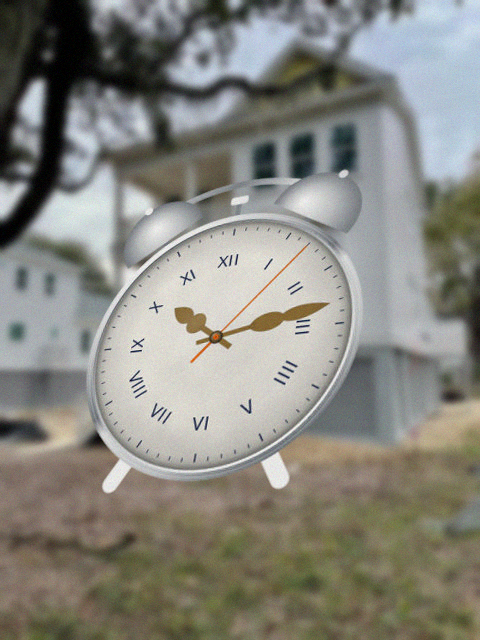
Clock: 10.13.07
